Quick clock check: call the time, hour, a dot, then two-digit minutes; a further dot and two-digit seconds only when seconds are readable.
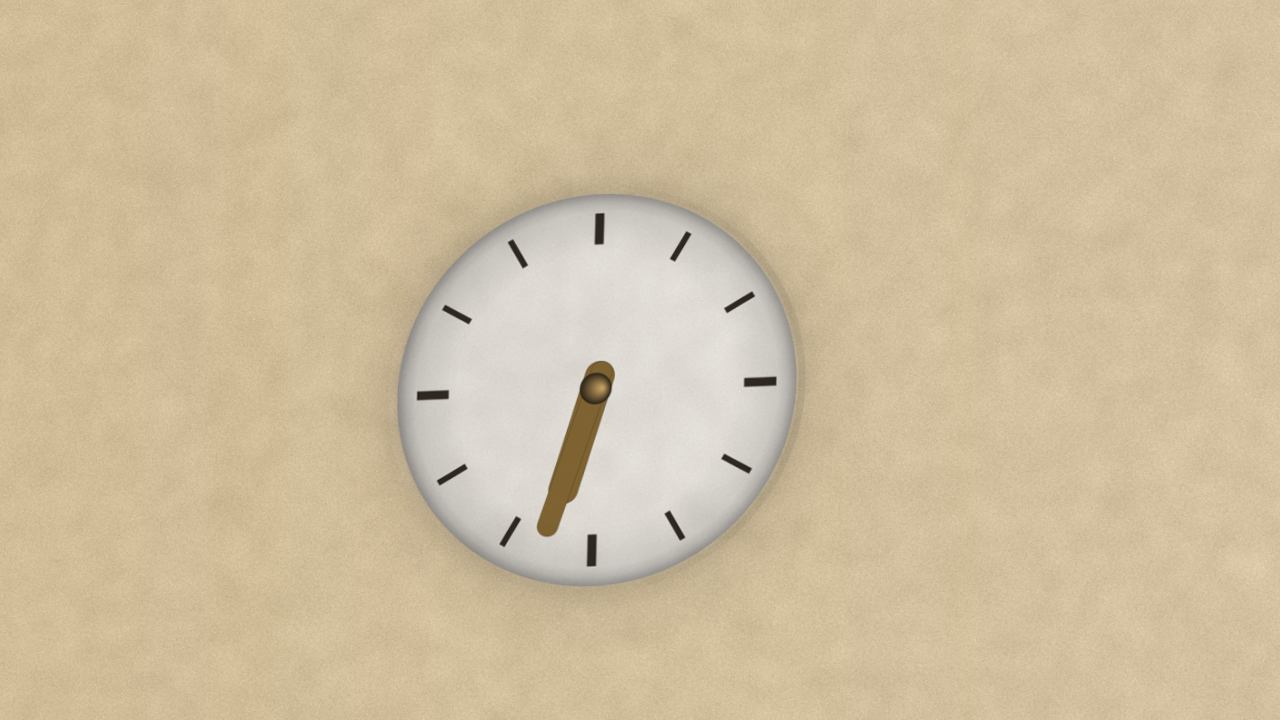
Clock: 6.33
